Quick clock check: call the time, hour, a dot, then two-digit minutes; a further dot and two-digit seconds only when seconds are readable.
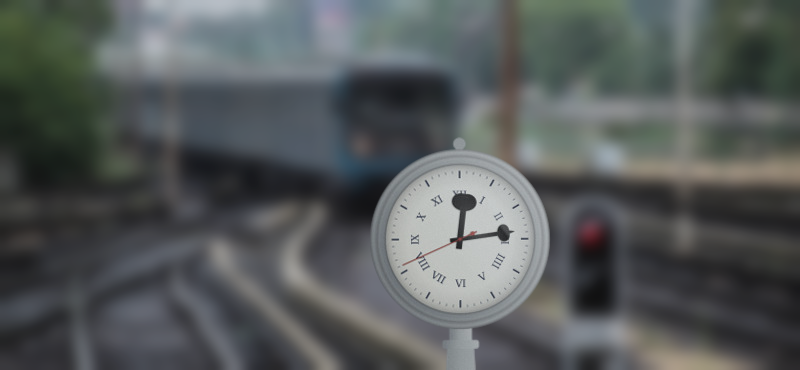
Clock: 12.13.41
